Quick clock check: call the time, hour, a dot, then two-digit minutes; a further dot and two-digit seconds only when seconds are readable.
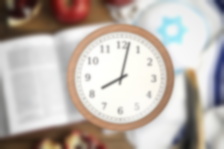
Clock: 8.02
